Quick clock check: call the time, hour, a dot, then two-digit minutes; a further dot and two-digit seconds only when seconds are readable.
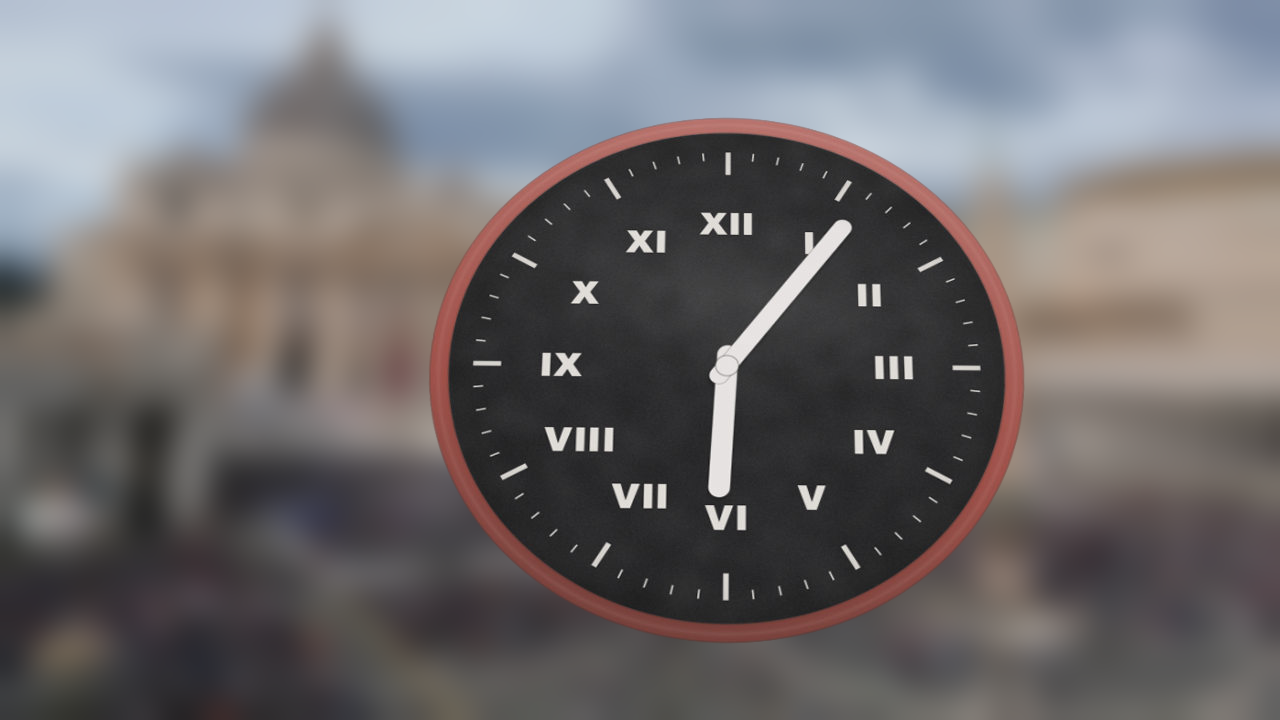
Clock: 6.06
